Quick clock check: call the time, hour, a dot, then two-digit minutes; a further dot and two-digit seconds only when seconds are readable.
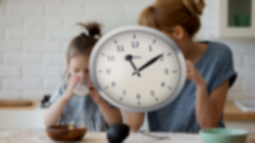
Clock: 11.09
